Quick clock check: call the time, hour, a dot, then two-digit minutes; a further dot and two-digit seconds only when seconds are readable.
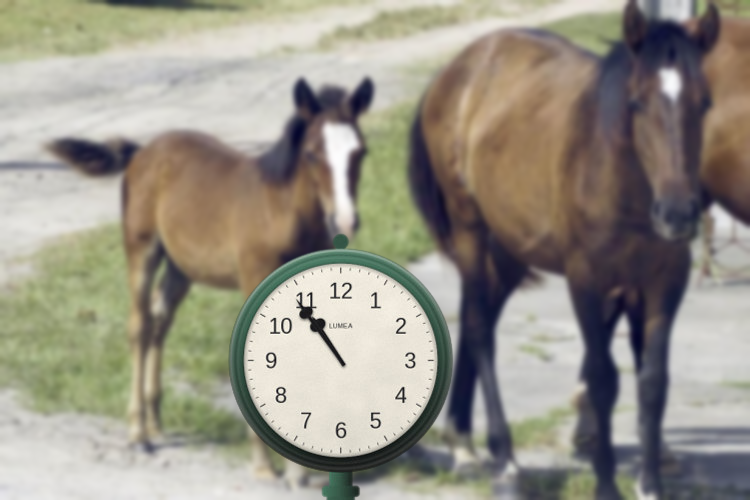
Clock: 10.54
